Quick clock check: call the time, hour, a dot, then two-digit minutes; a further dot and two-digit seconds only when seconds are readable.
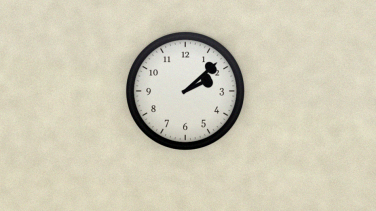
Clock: 2.08
